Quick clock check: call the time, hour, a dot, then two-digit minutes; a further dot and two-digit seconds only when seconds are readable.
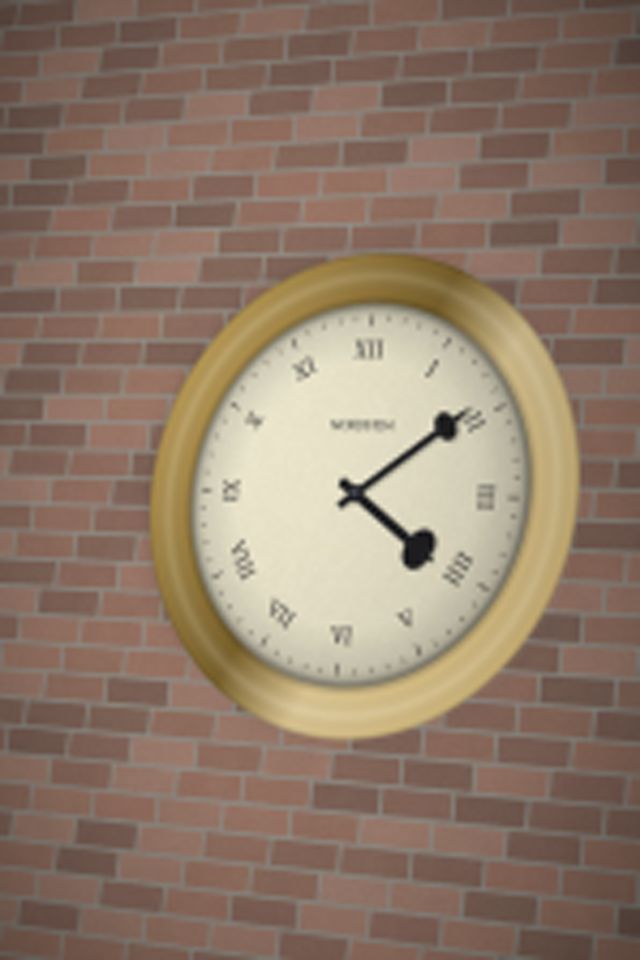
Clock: 4.09
